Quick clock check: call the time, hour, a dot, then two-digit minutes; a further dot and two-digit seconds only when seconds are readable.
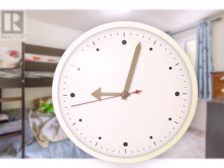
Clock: 9.02.43
